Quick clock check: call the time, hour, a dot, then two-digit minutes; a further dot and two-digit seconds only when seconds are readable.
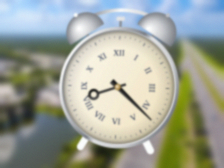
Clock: 8.22
